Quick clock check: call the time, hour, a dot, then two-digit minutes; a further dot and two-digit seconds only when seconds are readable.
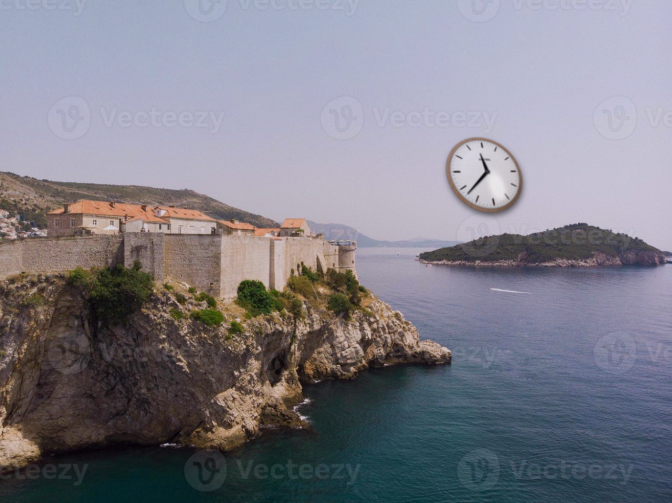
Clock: 11.38
